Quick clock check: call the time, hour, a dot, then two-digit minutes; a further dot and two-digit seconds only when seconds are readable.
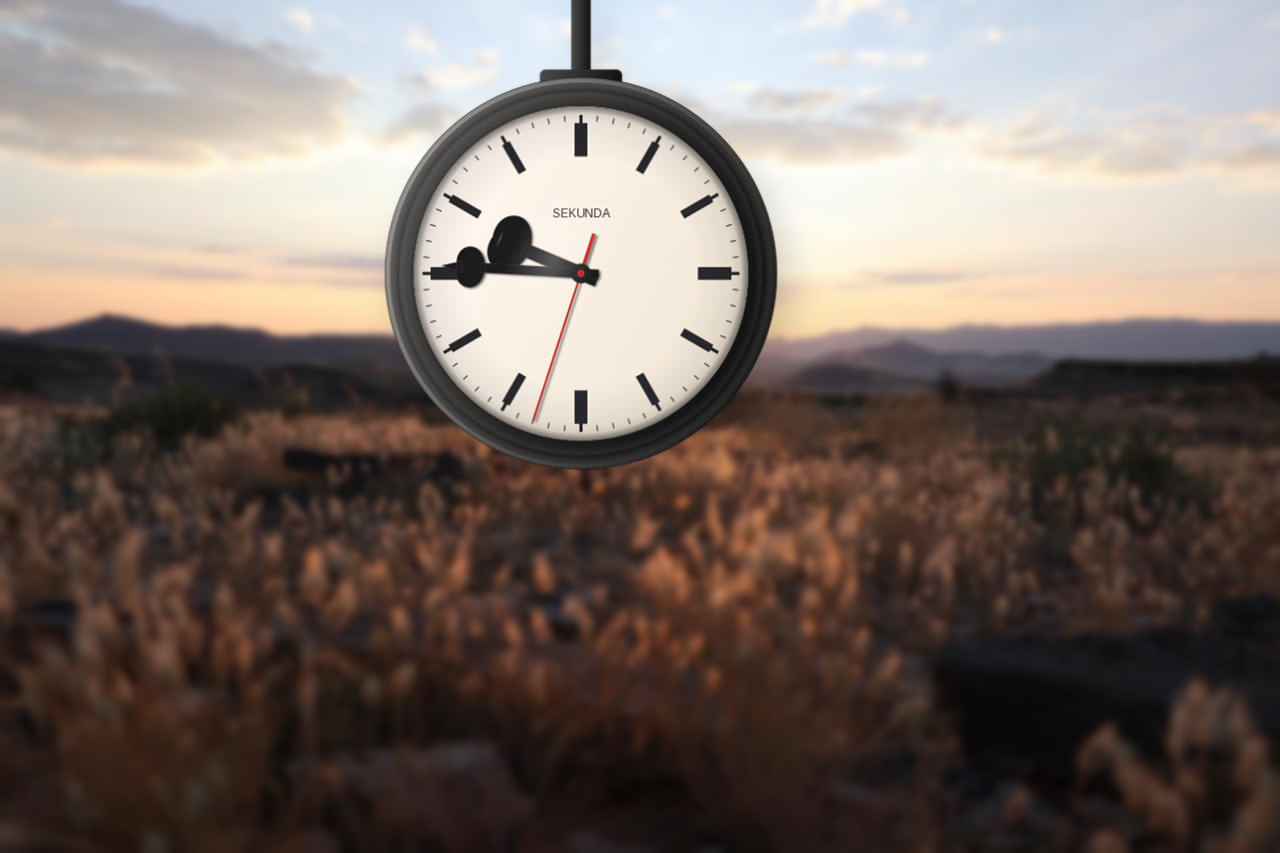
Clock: 9.45.33
